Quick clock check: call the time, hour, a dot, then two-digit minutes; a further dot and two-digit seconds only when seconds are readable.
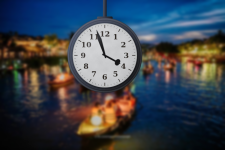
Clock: 3.57
